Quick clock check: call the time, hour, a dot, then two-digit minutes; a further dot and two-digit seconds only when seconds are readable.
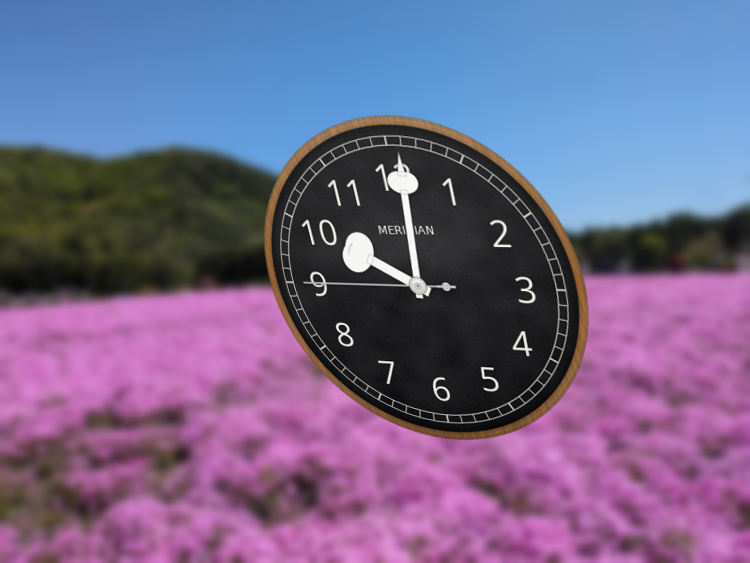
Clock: 10.00.45
